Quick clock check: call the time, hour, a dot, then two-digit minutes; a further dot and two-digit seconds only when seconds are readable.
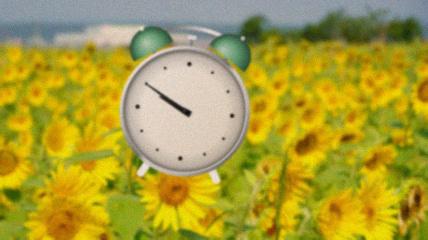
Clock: 9.50
